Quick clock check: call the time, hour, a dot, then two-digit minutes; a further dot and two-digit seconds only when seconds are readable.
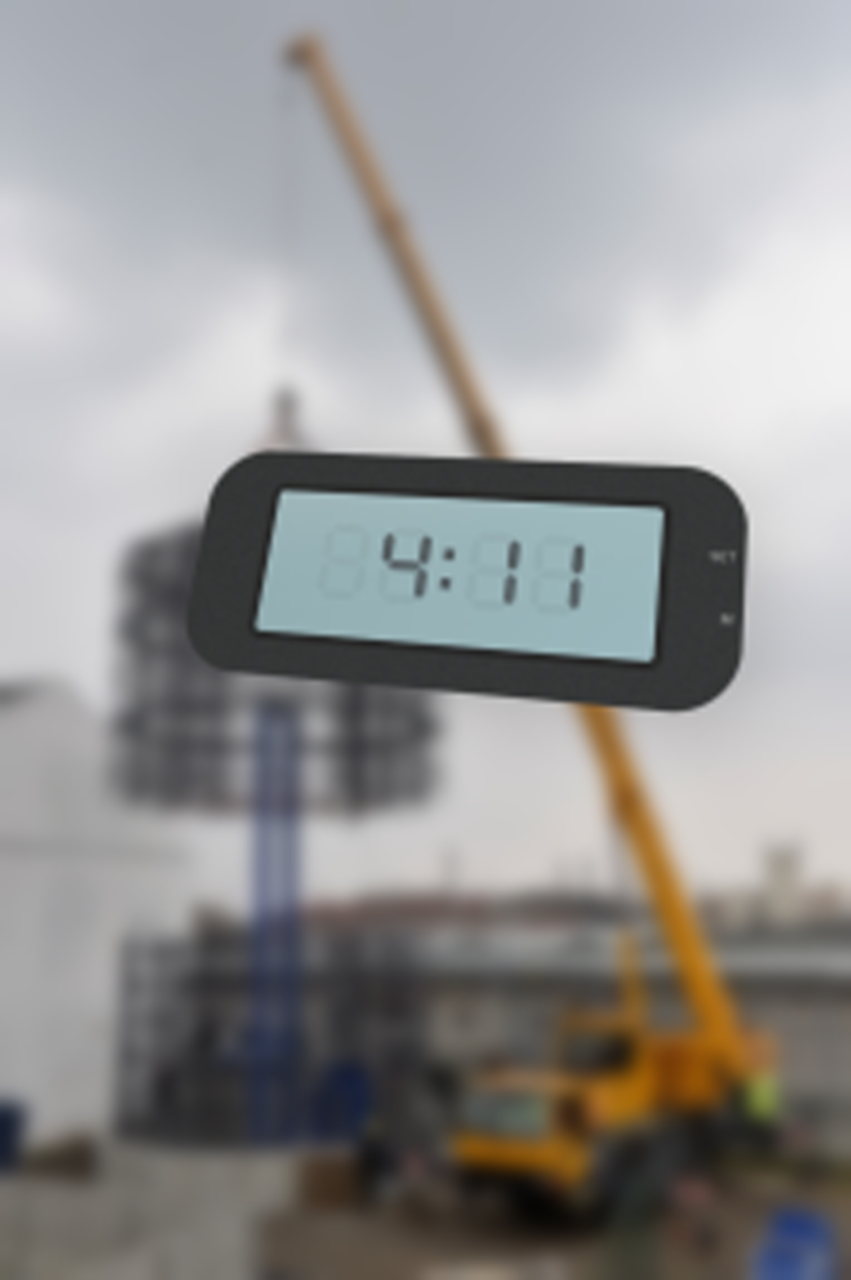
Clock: 4.11
